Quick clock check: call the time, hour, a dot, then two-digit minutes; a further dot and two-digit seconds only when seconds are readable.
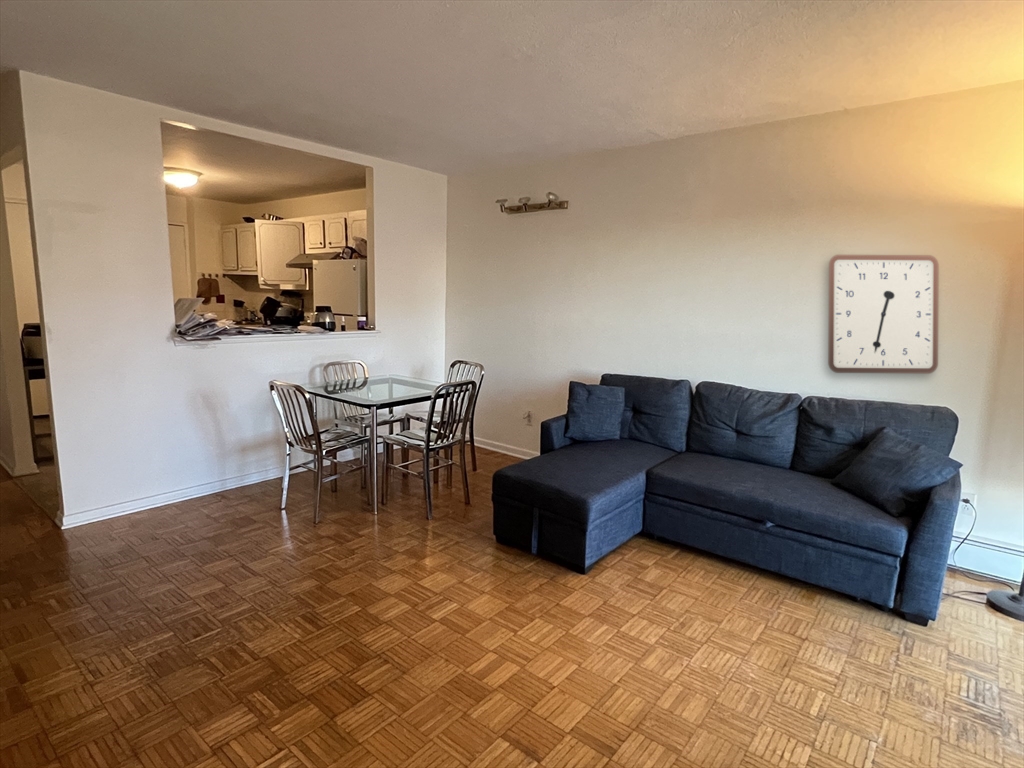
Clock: 12.32
